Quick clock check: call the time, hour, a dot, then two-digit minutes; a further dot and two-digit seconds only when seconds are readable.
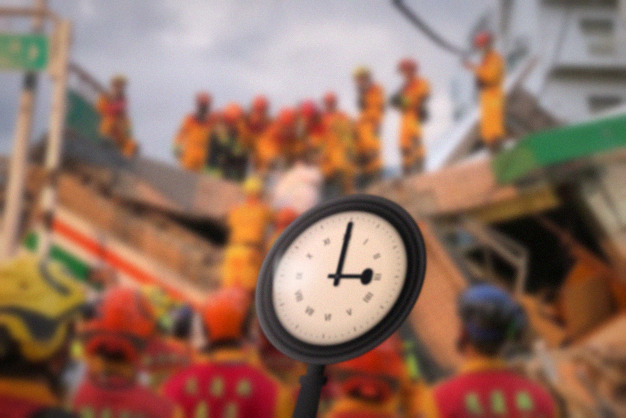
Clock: 3.00
